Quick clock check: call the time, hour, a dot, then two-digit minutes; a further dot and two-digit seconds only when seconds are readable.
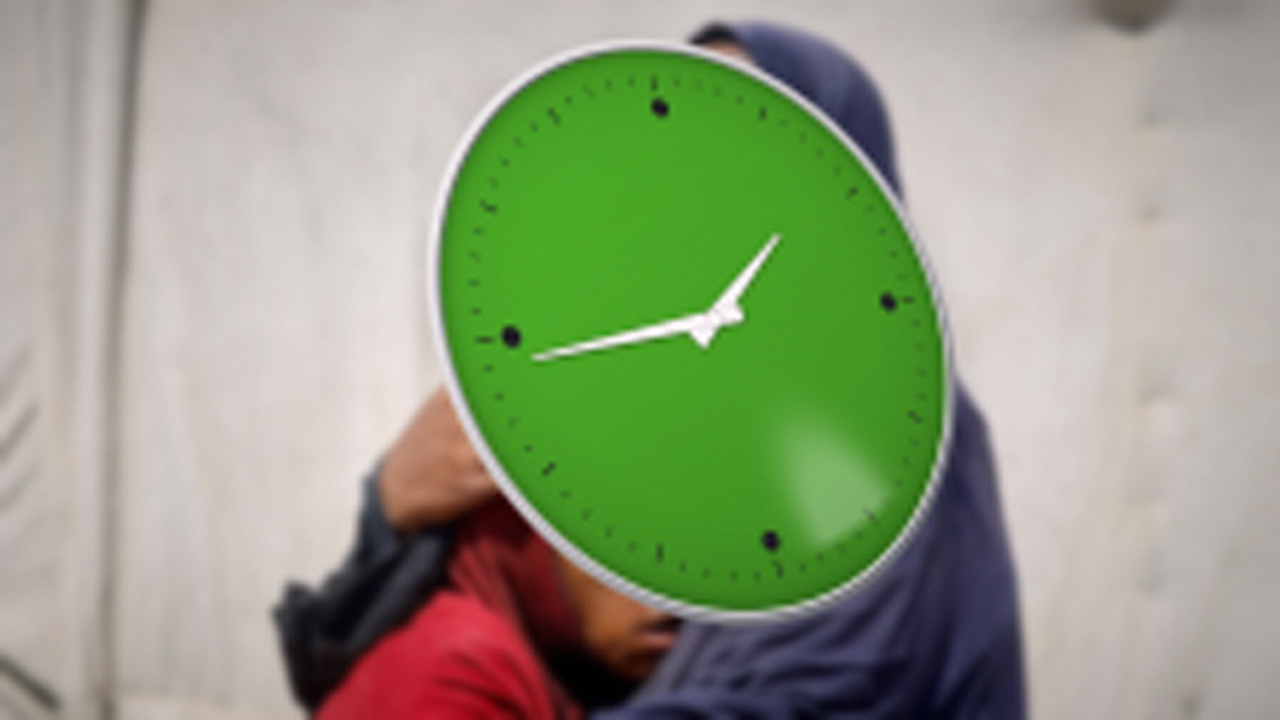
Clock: 1.44
